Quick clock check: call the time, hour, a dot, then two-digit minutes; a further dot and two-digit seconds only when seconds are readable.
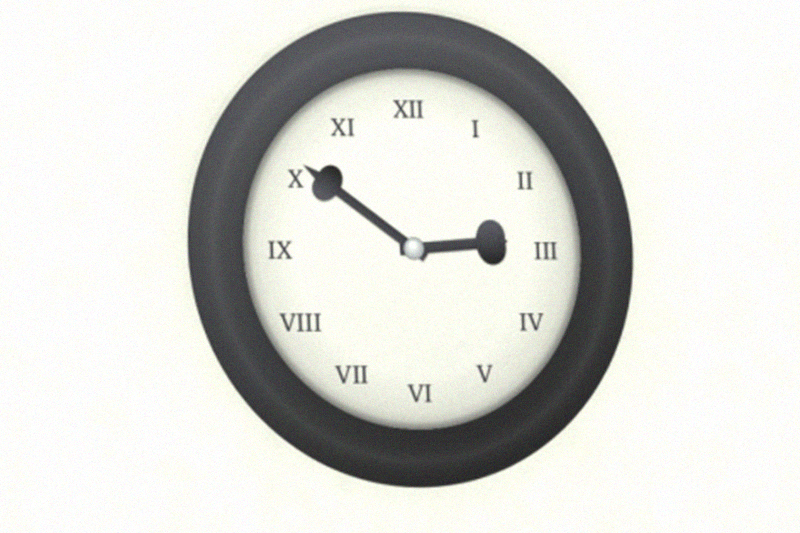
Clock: 2.51
